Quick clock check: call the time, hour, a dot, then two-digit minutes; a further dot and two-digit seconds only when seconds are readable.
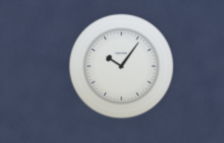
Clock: 10.06
